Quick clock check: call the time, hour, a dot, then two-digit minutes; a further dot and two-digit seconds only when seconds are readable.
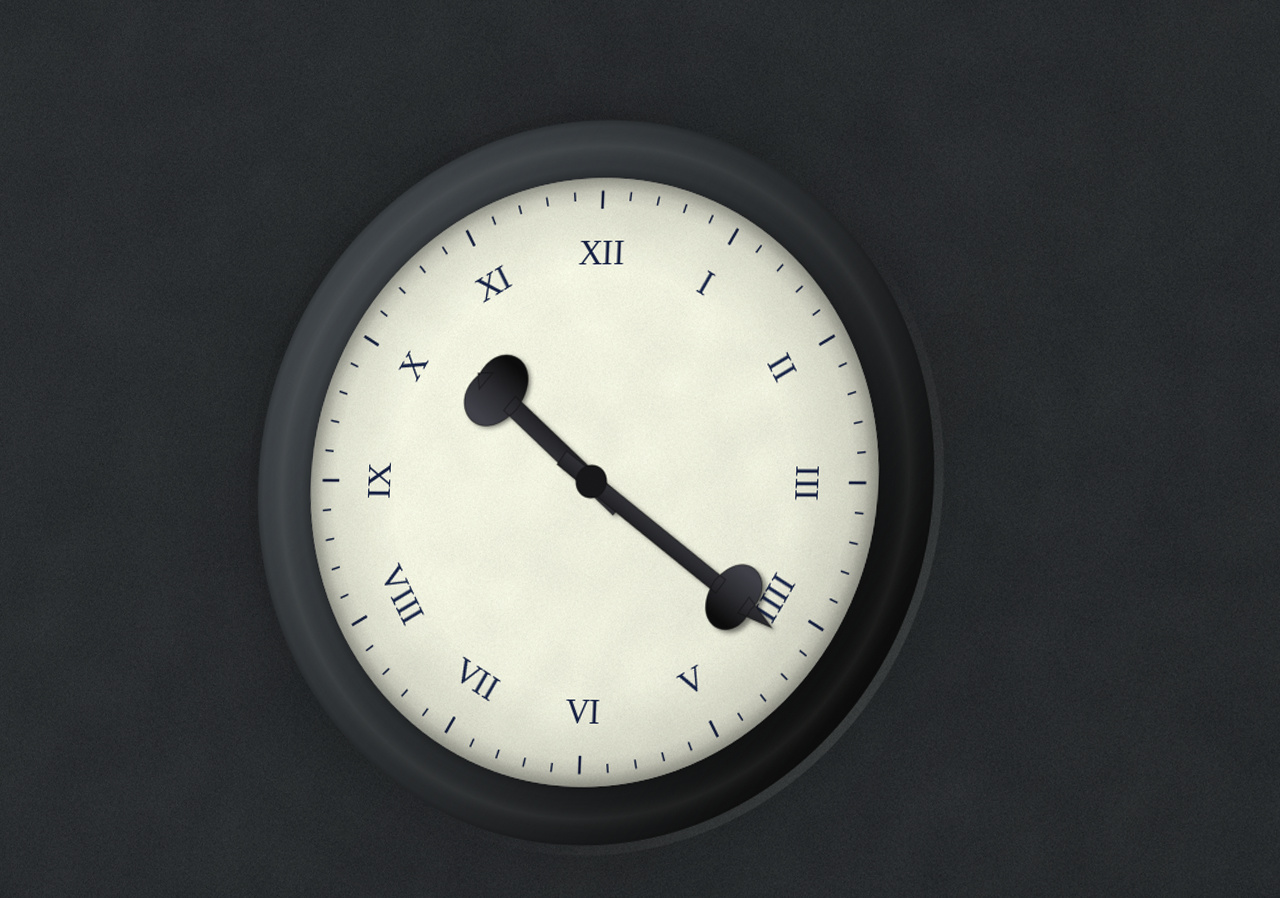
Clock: 10.21
